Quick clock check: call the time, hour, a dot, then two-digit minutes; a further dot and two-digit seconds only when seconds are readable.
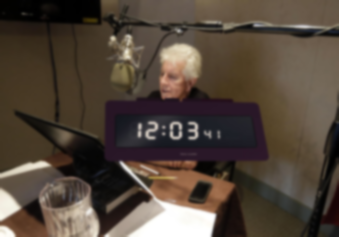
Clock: 12.03
